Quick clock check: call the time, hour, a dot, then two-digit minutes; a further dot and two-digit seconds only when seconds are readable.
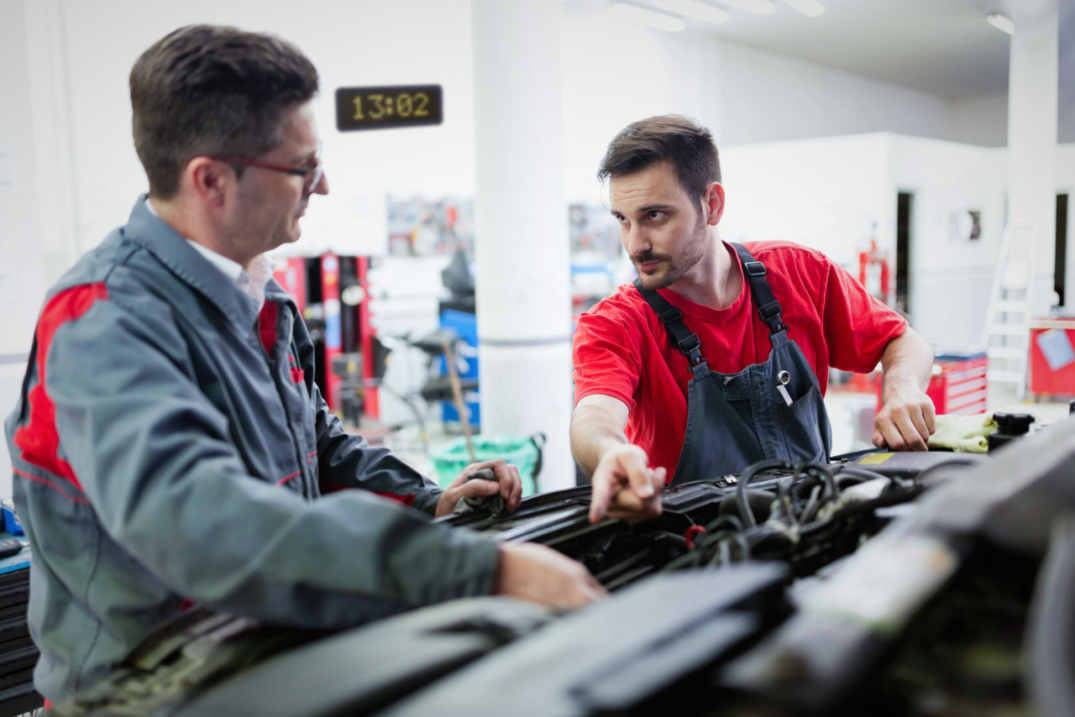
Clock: 13.02
